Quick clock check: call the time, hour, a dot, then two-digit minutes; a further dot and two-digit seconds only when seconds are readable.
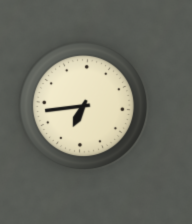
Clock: 6.43
